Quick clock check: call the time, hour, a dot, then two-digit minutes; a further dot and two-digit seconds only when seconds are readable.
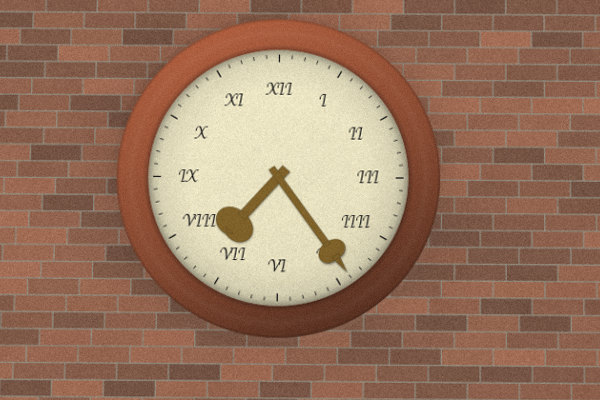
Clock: 7.24
